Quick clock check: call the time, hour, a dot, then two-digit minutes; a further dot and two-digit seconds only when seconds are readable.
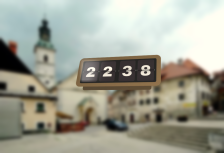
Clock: 22.38
